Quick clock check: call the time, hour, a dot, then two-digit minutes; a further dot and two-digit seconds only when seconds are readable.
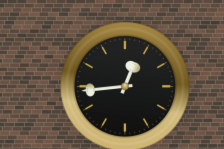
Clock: 12.44
